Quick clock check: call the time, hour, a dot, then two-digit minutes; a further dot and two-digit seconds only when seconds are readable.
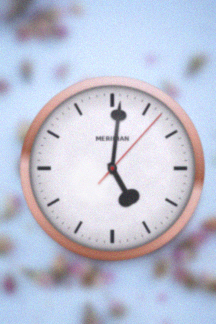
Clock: 5.01.07
